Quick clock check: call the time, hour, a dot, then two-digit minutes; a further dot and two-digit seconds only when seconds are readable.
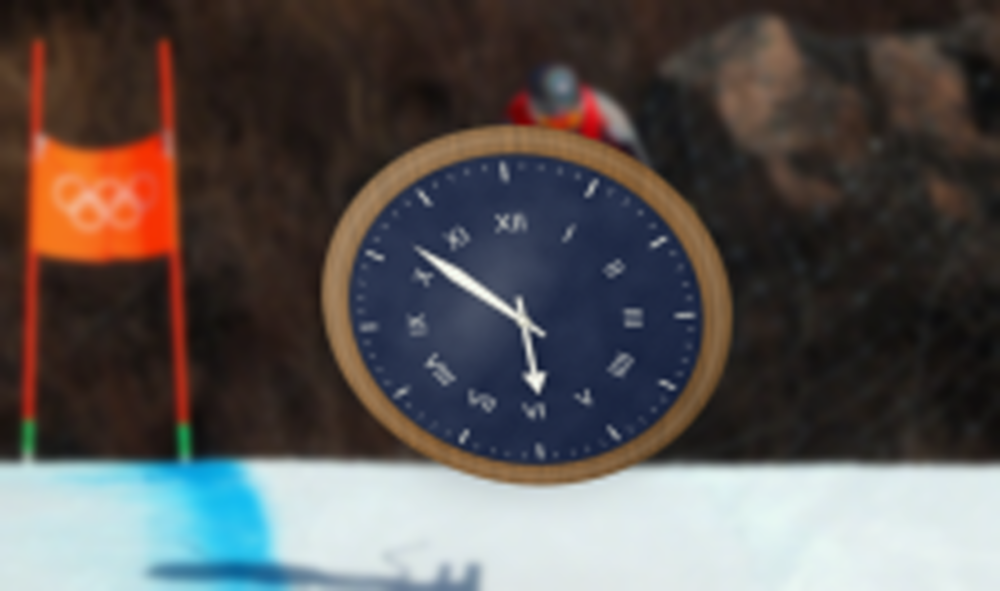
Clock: 5.52
